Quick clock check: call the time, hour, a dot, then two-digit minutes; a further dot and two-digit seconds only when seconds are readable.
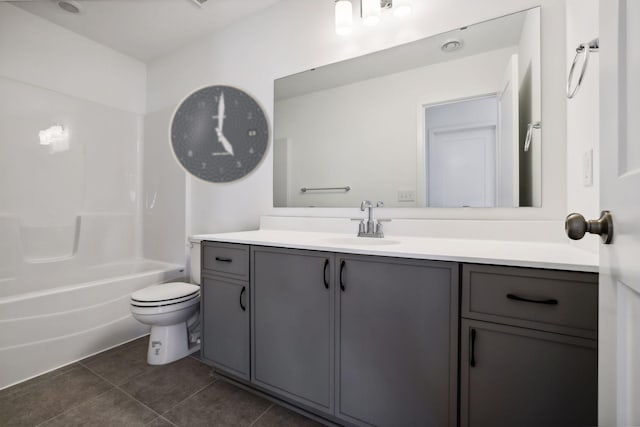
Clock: 5.01
